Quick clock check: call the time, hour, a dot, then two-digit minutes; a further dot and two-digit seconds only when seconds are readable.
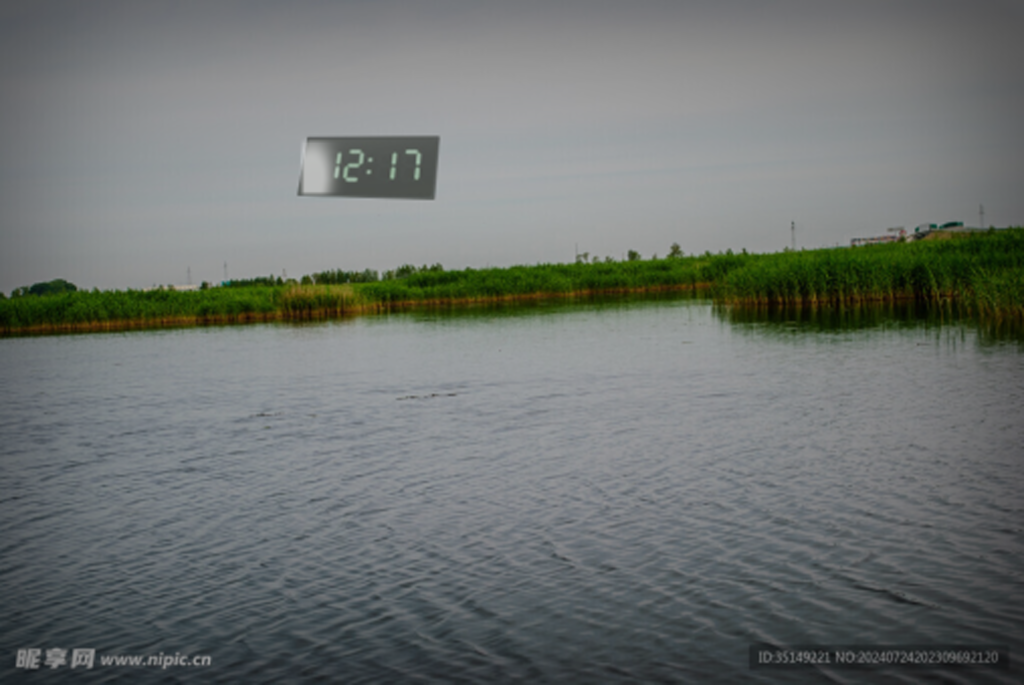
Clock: 12.17
